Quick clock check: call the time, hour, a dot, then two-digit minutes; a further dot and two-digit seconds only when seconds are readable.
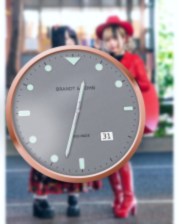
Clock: 12.33
